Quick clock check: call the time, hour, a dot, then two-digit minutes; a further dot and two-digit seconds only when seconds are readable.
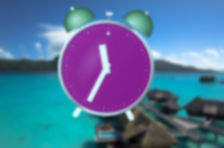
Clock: 11.34
